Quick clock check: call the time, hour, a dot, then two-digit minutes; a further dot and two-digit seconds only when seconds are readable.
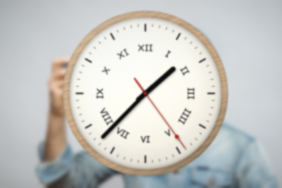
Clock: 1.37.24
